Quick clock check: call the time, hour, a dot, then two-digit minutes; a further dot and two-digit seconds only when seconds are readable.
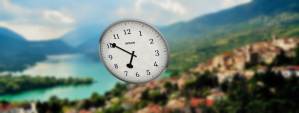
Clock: 6.51
